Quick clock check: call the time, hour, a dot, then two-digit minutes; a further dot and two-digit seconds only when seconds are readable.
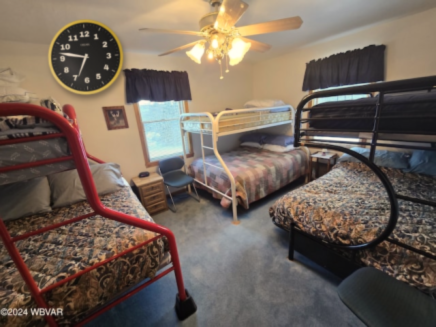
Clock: 6.47
